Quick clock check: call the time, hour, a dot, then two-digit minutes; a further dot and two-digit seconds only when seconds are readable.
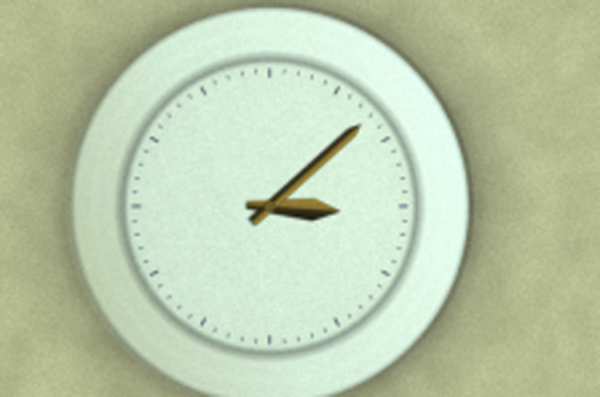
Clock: 3.08
